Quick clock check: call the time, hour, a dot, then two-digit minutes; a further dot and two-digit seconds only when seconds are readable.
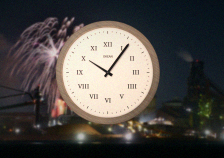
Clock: 10.06
